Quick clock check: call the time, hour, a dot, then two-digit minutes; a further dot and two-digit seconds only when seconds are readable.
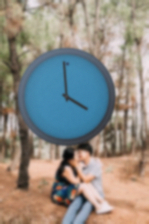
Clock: 3.59
